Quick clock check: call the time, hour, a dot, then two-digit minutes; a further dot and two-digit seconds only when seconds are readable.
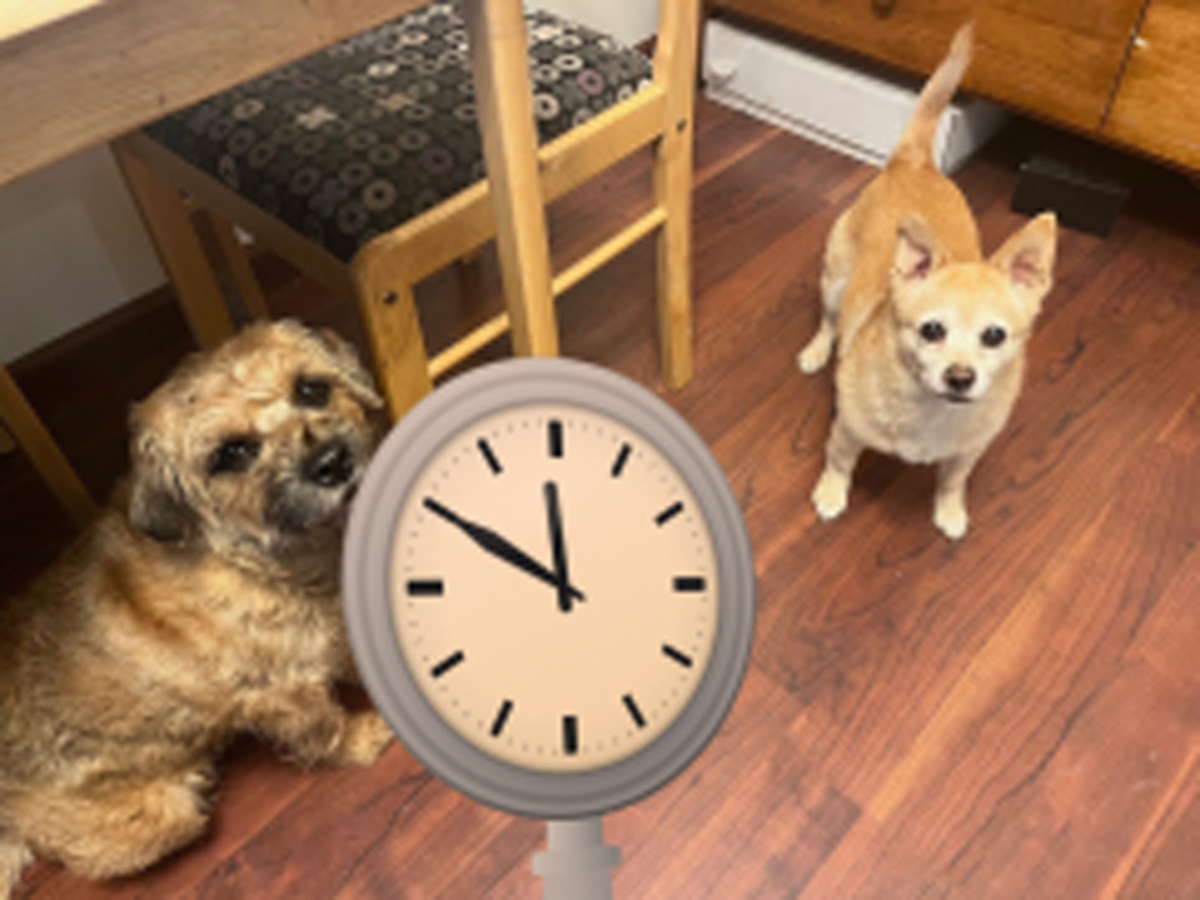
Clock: 11.50
